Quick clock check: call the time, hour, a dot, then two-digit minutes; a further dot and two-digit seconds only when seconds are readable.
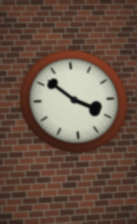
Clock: 3.52
